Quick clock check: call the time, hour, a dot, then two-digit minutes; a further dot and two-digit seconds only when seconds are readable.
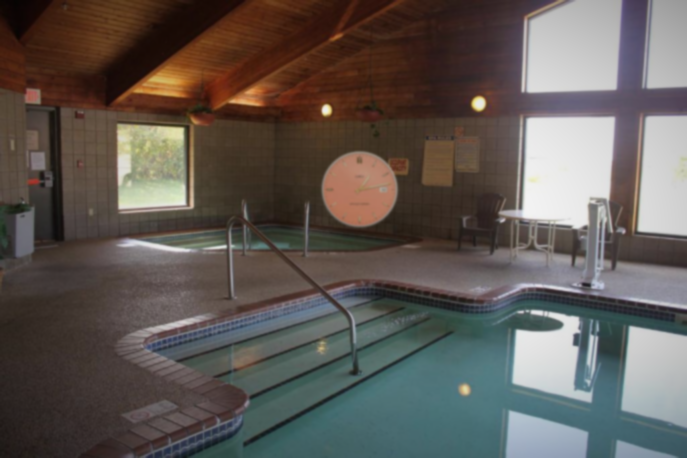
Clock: 1.13
